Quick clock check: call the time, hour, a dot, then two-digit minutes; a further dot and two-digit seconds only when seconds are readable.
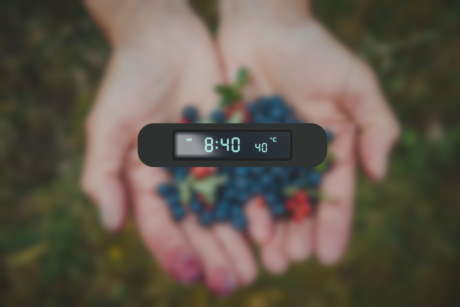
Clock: 8.40
